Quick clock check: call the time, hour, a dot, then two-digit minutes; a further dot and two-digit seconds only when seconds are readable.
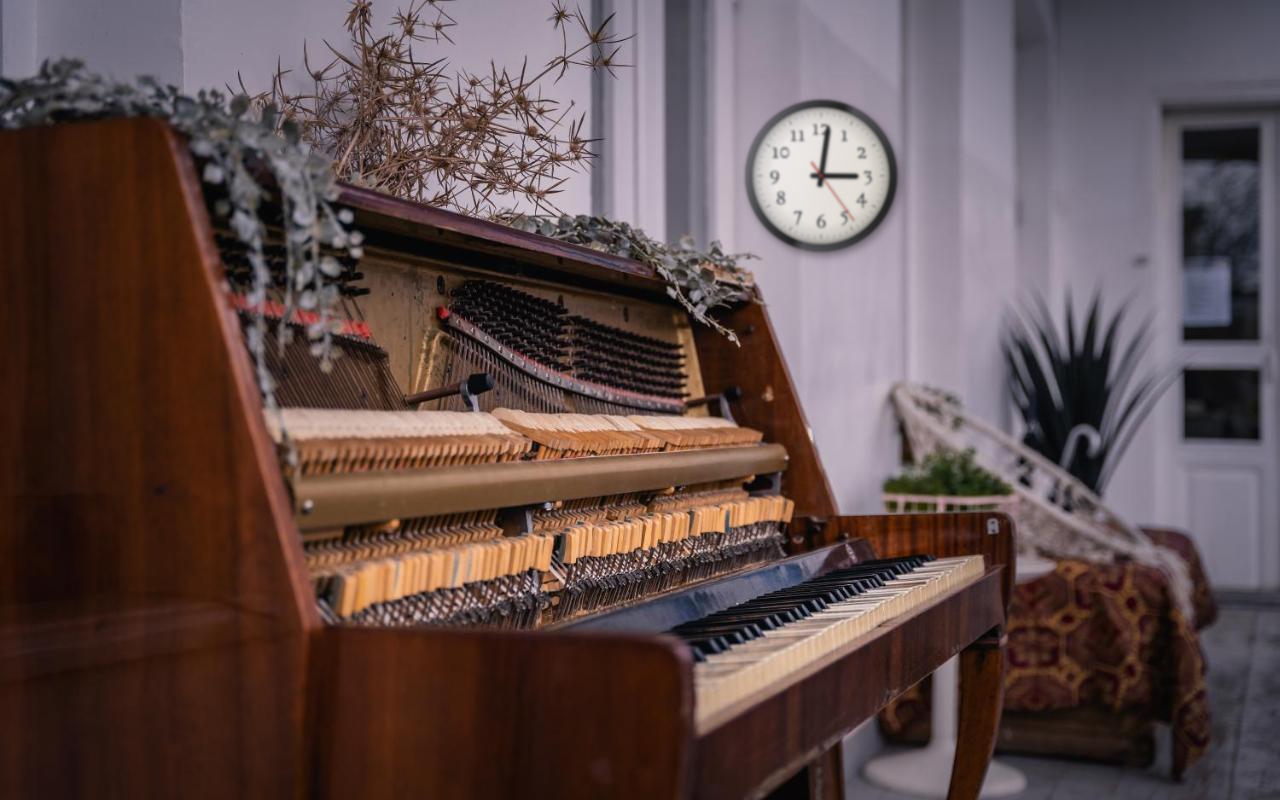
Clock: 3.01.24
